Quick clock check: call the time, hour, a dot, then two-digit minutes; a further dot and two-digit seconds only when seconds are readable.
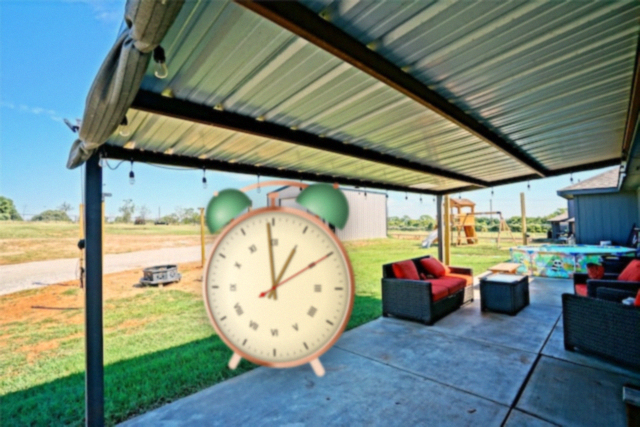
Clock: 12.59.10
